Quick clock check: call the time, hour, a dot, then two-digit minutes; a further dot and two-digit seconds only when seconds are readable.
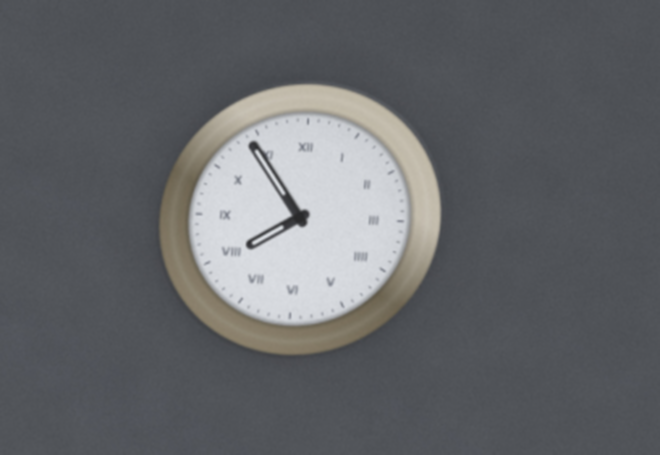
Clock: 7.54
